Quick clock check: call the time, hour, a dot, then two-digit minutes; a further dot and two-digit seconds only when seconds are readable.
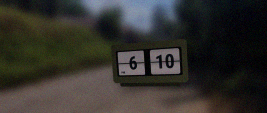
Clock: 6.10
